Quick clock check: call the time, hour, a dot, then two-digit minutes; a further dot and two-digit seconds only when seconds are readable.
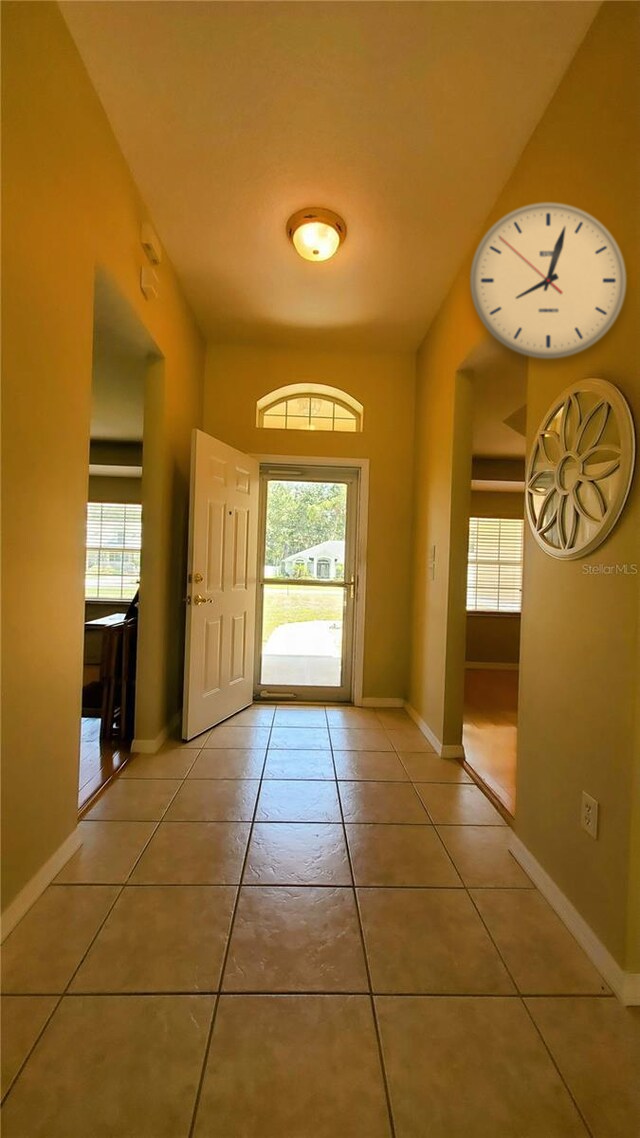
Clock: 8.02.52
